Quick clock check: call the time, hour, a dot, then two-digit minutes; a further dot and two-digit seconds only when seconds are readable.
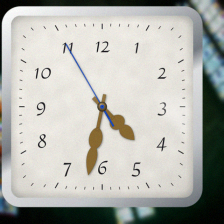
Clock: 4.31.55
